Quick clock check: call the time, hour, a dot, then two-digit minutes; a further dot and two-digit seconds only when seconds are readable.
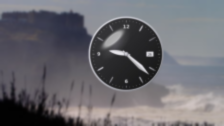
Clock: 9.22
